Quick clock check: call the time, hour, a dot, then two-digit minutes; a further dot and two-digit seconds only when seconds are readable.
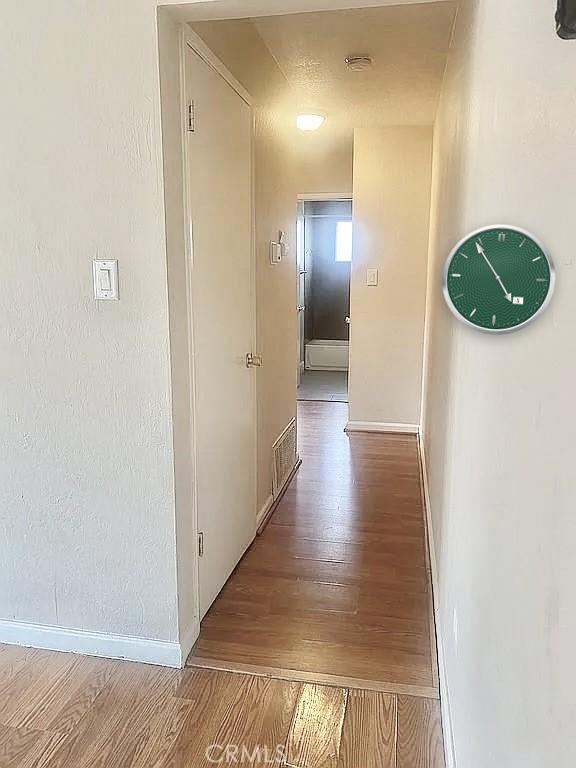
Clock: 4.54
